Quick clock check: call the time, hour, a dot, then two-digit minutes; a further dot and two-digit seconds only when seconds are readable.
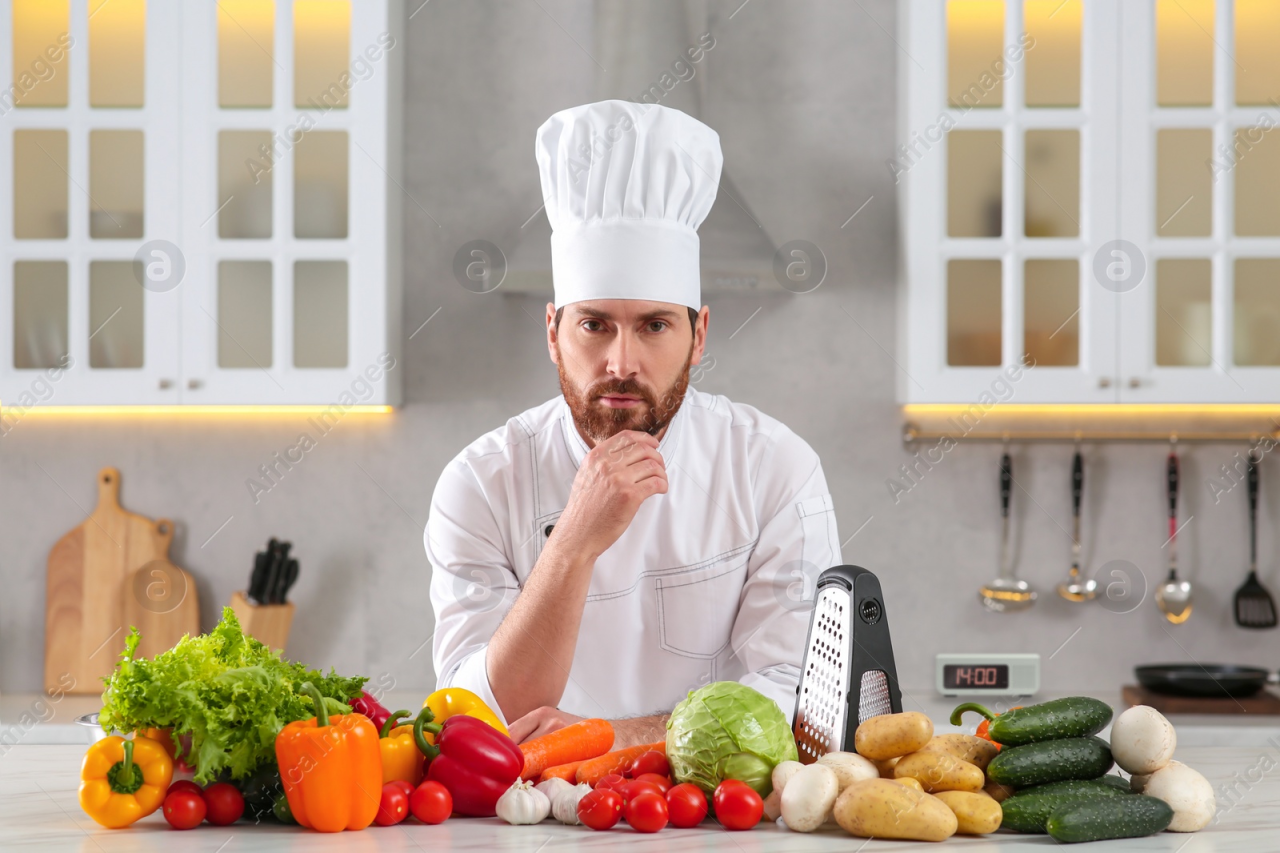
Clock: 14.00
